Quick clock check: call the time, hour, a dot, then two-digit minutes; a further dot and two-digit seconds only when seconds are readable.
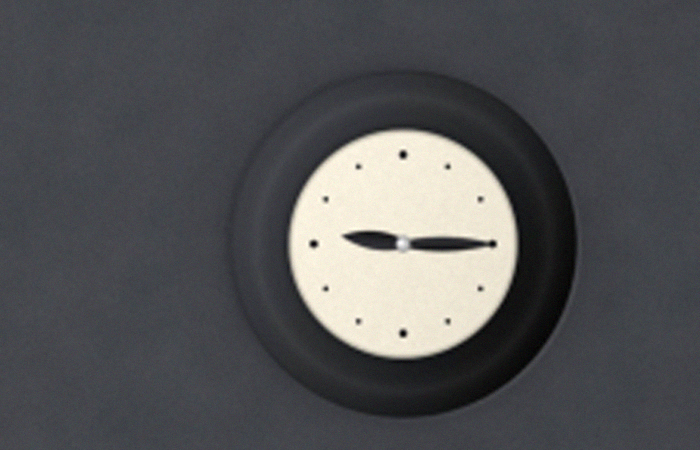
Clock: 9.15
